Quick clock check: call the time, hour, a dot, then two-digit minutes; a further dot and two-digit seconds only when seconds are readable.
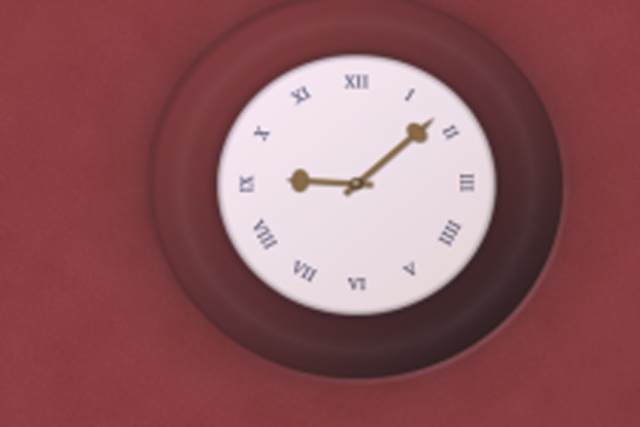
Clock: 9.08
